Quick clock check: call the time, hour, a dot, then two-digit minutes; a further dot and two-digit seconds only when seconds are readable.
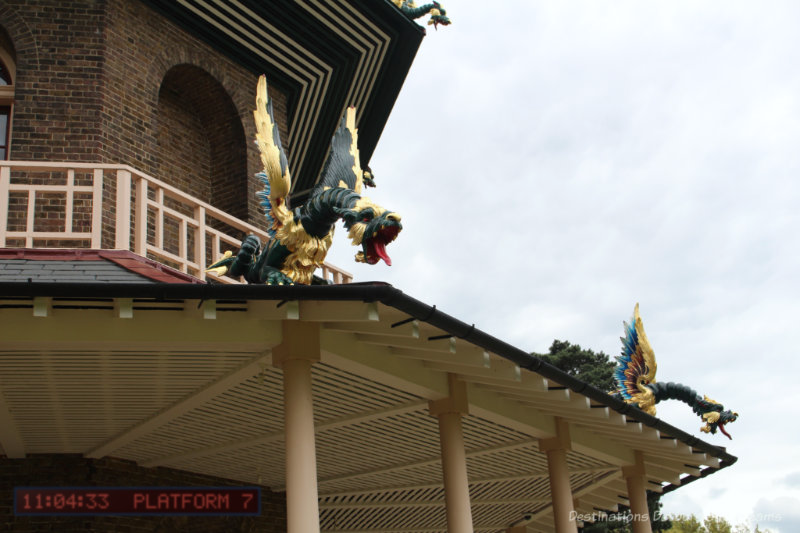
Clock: 11.04.33
